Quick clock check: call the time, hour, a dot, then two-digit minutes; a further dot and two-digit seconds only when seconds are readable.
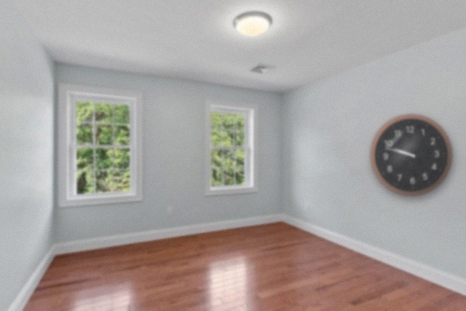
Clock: 9.48
